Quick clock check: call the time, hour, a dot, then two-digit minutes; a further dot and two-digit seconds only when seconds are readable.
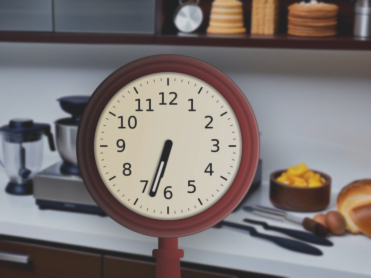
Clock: 6.33
